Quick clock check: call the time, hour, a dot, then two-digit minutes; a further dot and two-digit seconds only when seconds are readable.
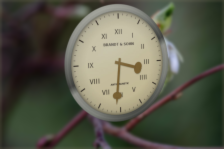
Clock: 3.31
